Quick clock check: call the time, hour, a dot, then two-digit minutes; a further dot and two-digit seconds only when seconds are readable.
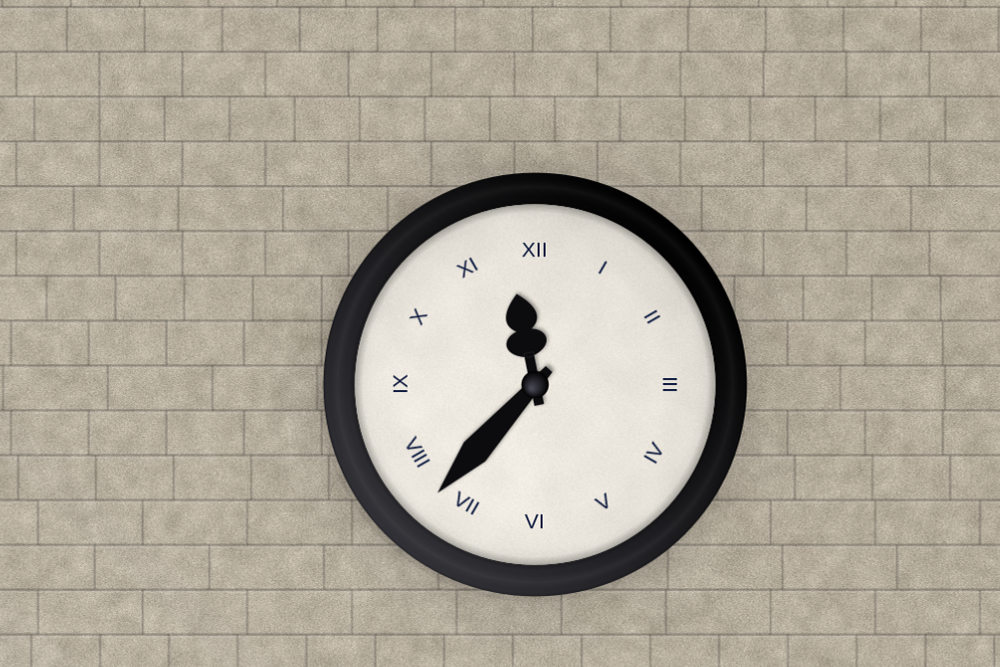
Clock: 11.37
